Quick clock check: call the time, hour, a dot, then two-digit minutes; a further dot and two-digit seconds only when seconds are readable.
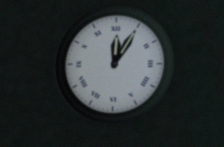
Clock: 12.05
